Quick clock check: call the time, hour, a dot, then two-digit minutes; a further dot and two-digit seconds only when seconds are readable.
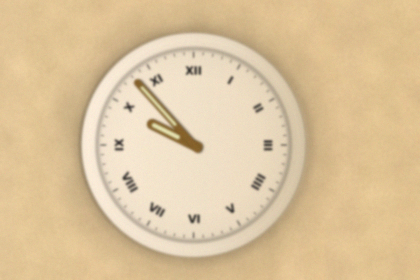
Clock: 9.53
